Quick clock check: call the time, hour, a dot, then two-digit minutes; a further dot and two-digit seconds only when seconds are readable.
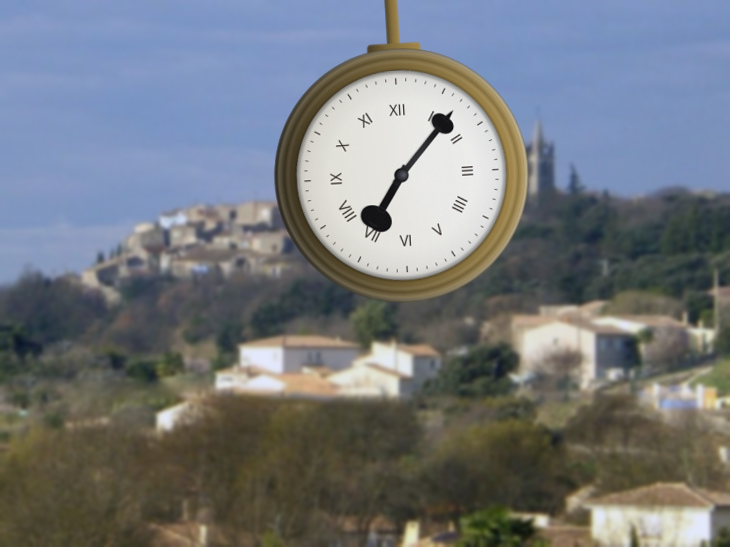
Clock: 7.07
